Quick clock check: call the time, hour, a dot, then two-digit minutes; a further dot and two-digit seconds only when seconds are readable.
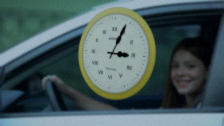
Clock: 3.04
